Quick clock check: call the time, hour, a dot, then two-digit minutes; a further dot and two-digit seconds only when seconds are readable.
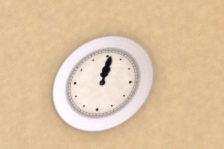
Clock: 12.01
